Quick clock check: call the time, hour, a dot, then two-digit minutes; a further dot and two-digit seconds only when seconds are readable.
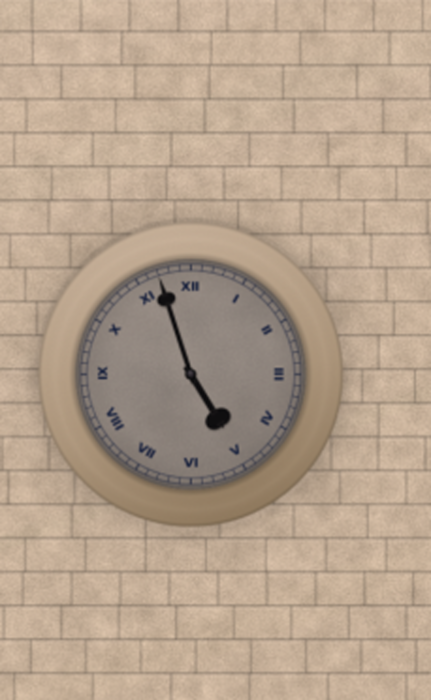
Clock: 4.57
